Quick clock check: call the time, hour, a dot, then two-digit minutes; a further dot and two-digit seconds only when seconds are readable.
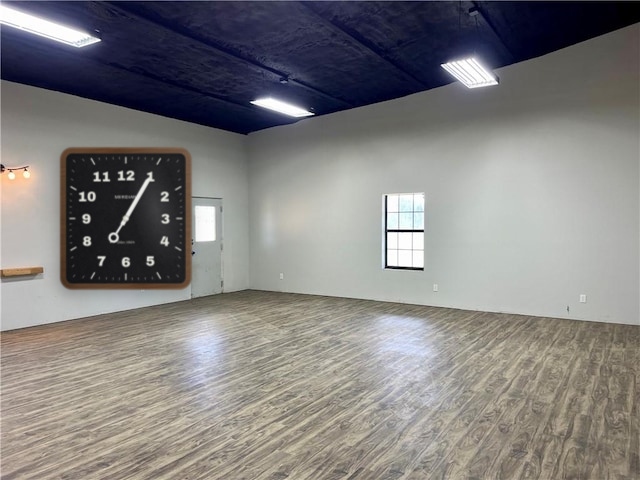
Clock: 7.05
